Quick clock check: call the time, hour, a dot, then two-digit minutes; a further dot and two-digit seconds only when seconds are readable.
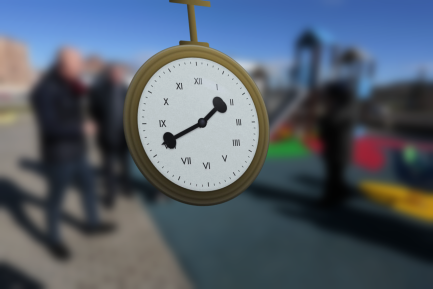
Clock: 1.41
